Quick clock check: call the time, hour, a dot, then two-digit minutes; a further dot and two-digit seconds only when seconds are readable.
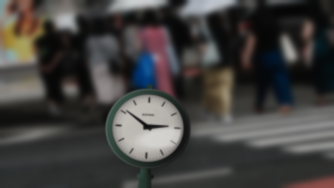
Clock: 2.51
